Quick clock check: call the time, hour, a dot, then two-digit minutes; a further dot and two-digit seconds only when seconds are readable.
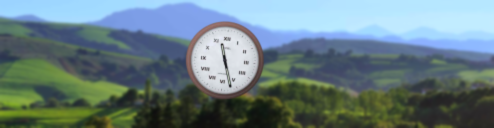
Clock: 11.27
